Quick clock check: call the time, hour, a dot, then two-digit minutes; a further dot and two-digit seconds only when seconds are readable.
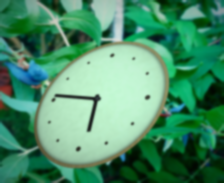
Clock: 5.46
